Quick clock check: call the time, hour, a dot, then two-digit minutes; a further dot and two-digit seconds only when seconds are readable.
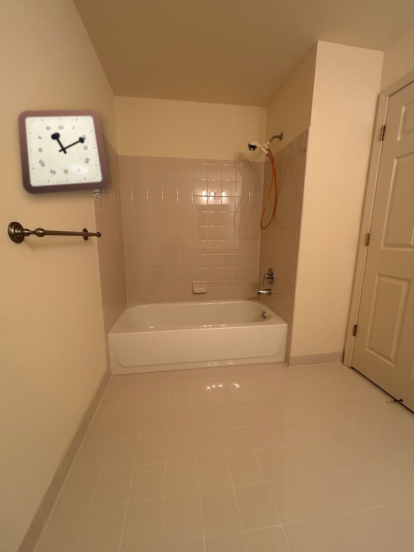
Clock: 11.11
